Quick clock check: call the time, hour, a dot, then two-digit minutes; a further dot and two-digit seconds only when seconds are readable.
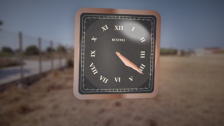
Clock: 4.21
